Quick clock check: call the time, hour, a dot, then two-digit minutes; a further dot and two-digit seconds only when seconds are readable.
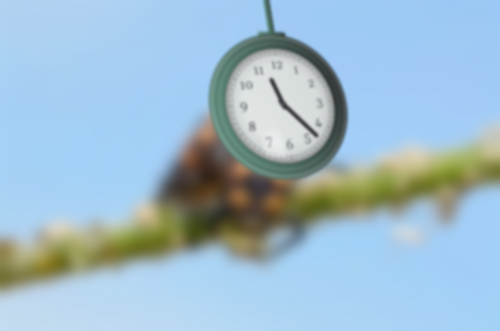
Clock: 11.23
